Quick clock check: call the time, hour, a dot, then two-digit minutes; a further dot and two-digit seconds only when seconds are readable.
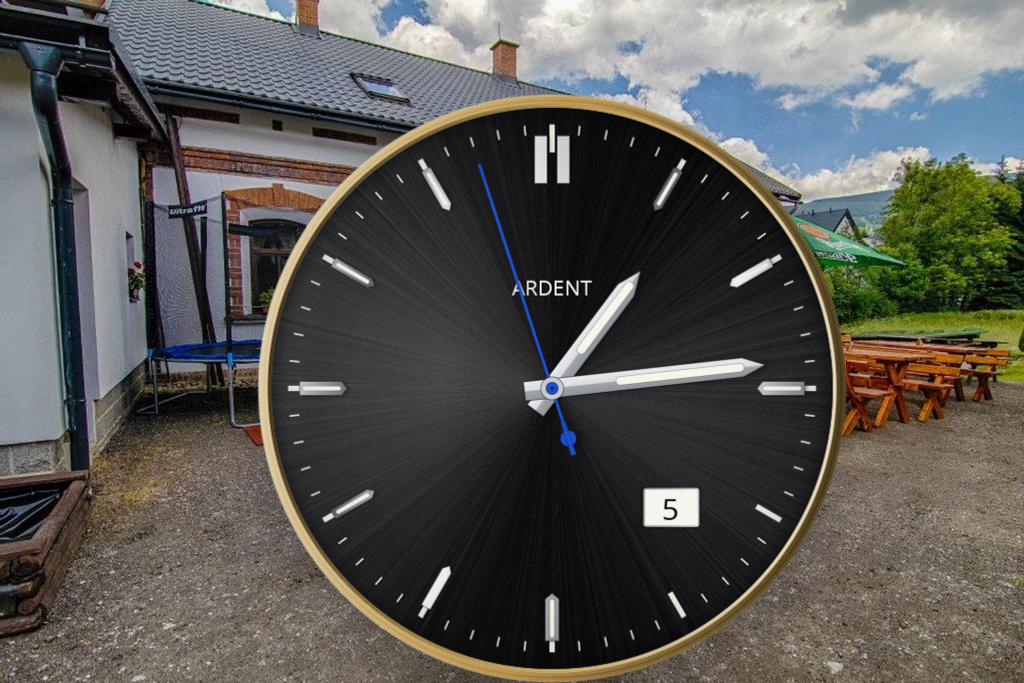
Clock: 1.13.57
